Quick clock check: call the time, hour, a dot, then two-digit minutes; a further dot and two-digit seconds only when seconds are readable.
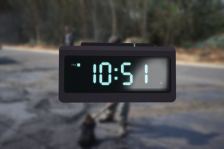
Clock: 10.51
